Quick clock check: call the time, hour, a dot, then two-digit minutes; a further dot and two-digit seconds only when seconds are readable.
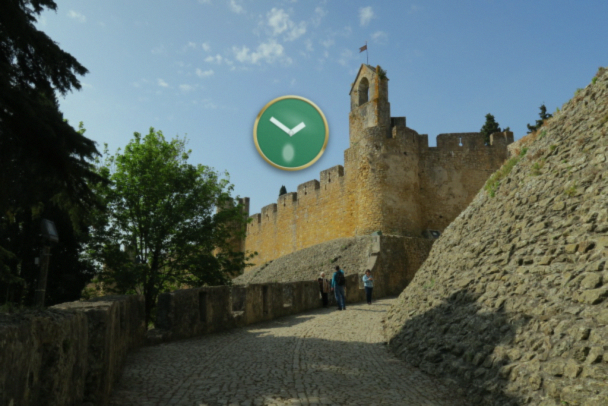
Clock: 1.51
